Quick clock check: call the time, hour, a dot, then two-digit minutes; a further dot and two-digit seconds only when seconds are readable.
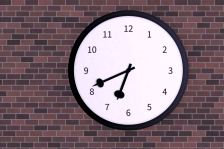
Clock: 6.41
